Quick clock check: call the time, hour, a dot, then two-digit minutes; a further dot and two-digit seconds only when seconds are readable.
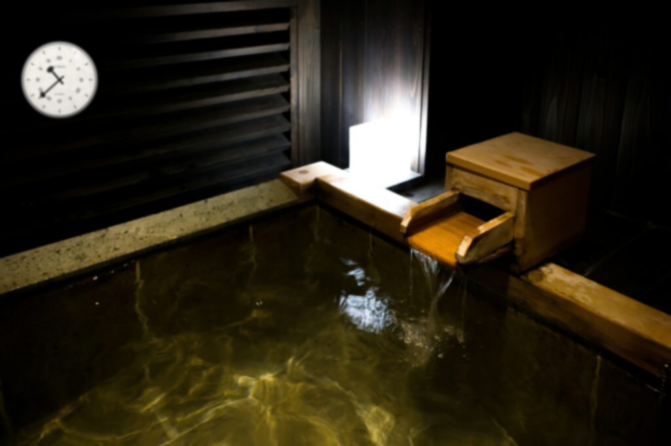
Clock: 10.38
